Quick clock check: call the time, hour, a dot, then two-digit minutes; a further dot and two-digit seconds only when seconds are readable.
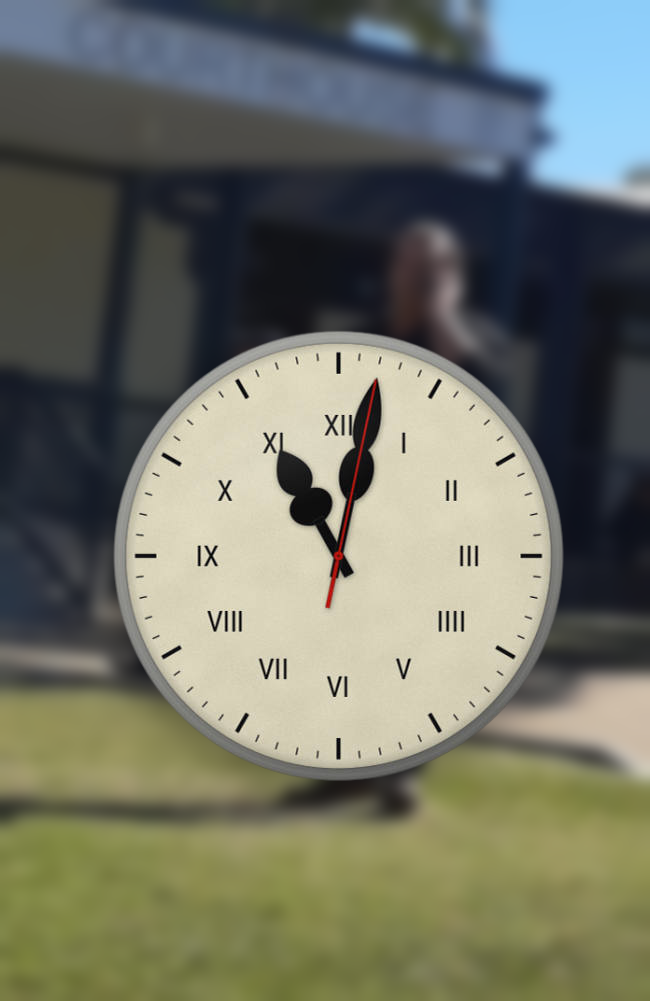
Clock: 11.02.02
